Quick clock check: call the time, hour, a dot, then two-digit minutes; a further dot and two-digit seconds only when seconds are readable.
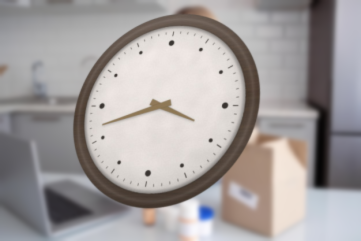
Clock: 3.42
